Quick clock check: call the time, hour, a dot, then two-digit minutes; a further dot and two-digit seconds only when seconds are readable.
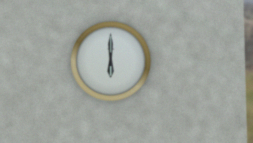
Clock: 6.00
